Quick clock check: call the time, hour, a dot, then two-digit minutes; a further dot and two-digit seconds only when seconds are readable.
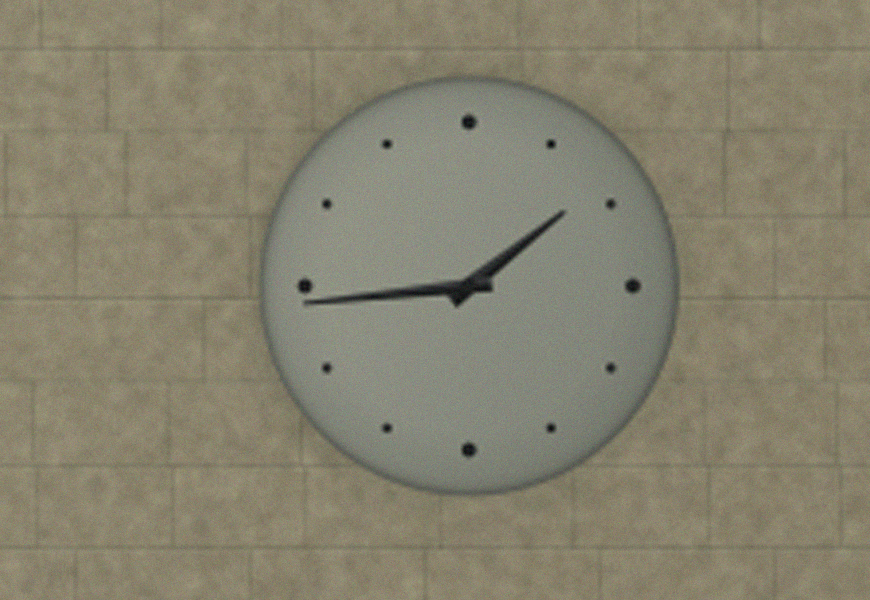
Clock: 1.44
